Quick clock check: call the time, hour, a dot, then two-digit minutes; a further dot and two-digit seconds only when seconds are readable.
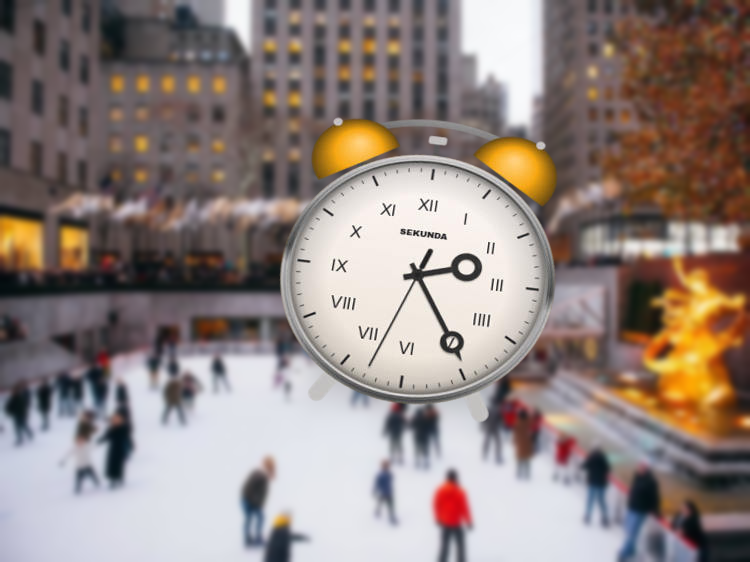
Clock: 2.24.33
